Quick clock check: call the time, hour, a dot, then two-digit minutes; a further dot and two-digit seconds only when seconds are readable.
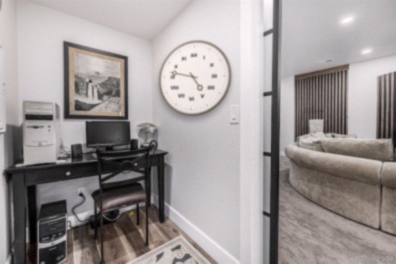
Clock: 4.47
